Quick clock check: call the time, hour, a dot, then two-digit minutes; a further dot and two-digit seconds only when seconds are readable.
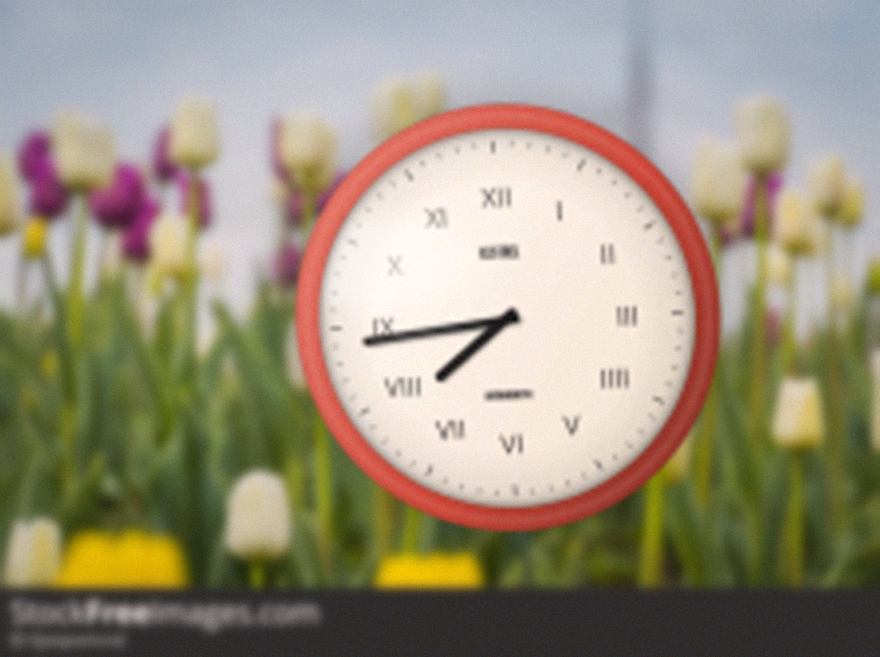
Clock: 7.44
